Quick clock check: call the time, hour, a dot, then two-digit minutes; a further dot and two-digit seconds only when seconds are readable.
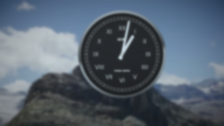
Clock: 1.02
